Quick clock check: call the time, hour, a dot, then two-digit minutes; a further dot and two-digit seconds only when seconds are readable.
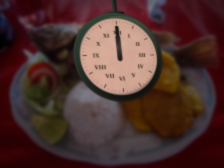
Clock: 12.00
